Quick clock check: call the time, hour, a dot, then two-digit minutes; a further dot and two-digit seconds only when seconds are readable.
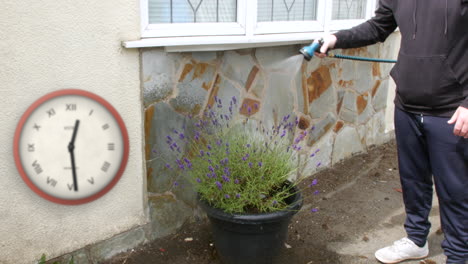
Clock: 12.29
